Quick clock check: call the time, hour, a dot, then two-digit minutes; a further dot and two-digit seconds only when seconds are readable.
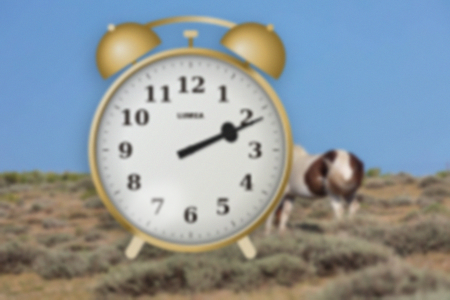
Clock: 2.11
